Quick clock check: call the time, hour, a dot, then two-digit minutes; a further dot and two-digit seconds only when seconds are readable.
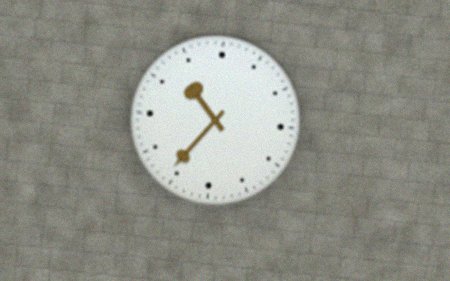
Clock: 10.36
